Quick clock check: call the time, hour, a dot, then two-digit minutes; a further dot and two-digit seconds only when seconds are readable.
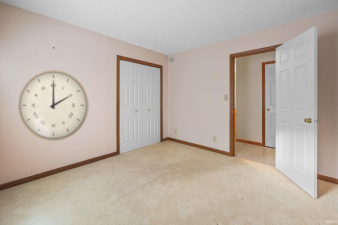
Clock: 2.00
